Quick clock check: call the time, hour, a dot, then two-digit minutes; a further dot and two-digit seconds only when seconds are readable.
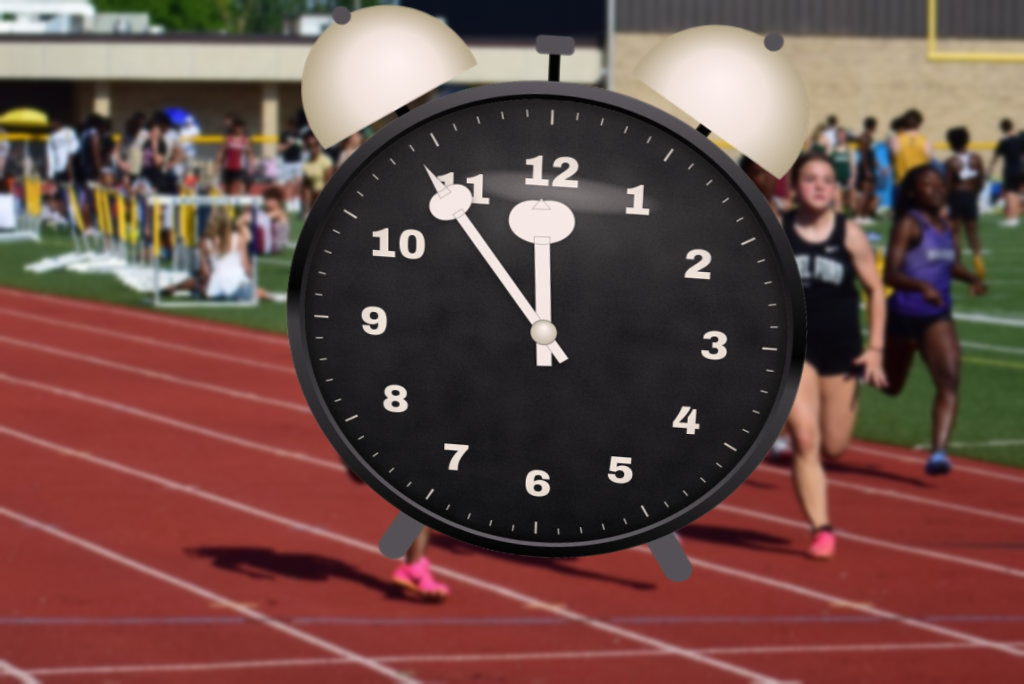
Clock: 11.54
